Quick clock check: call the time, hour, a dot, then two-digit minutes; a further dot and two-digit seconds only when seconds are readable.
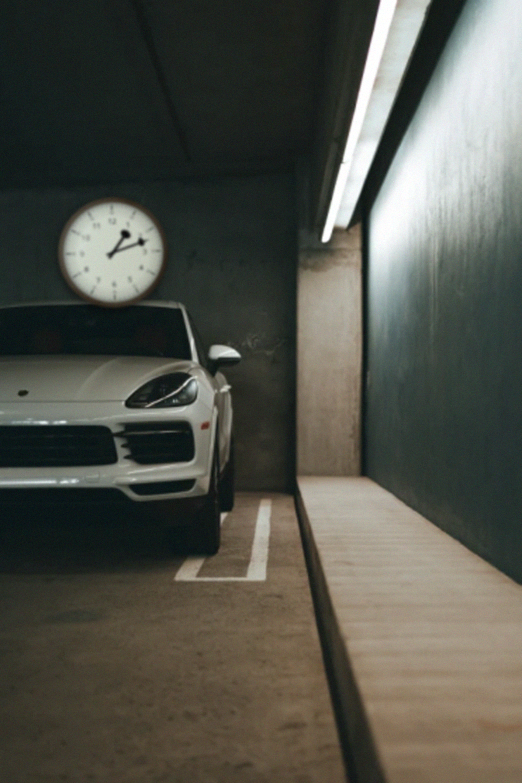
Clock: 1.12
